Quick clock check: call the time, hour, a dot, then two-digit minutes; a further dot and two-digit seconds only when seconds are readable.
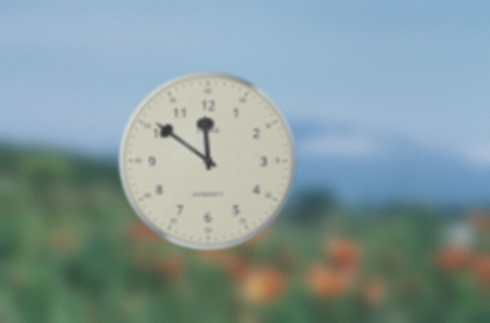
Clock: 11.51
